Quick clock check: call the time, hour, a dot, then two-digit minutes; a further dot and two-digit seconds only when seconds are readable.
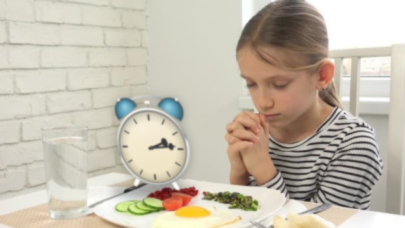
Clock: 2.14
